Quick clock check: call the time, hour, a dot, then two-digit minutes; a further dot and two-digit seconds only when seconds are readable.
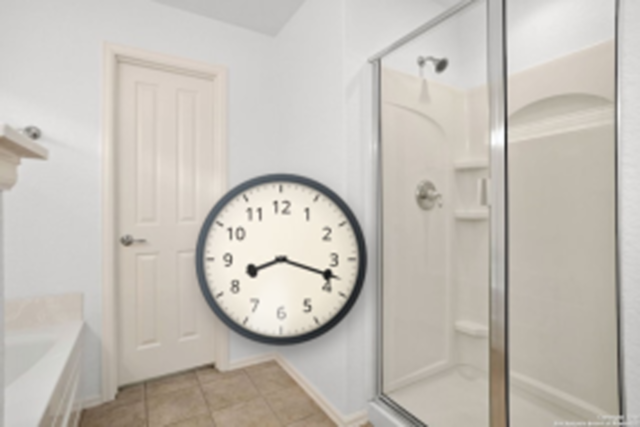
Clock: 8.18
